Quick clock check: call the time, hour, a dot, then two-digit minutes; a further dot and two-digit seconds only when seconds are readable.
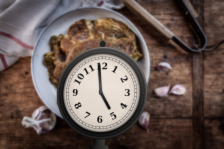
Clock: 4.59
